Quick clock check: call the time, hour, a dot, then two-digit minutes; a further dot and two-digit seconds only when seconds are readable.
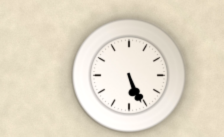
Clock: 5.26
